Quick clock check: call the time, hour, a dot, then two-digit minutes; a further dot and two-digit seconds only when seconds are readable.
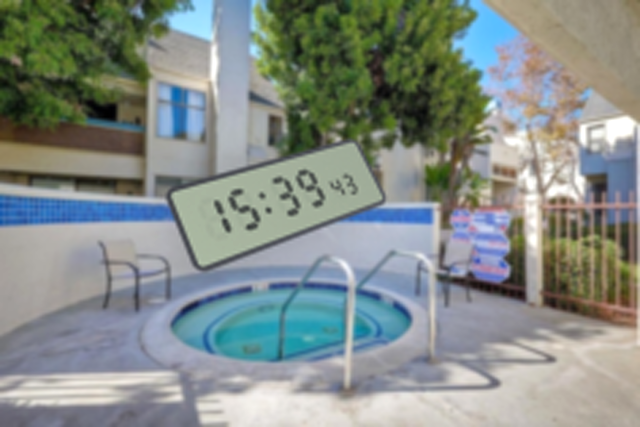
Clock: 15.39.43
